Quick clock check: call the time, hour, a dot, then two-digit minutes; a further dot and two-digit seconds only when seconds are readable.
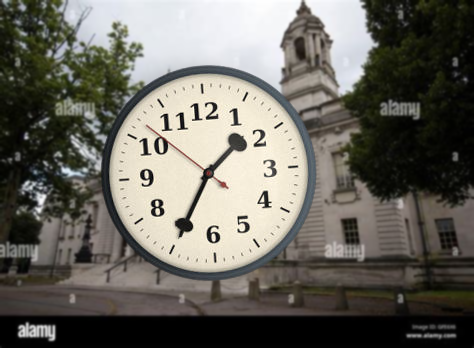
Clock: 1.34.52
